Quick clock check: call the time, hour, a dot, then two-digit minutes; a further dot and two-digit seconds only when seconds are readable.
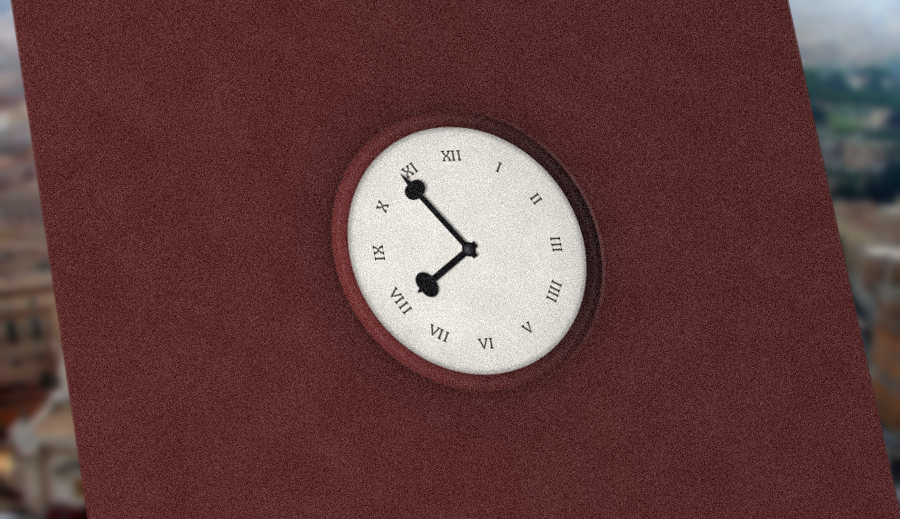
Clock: 7.54
